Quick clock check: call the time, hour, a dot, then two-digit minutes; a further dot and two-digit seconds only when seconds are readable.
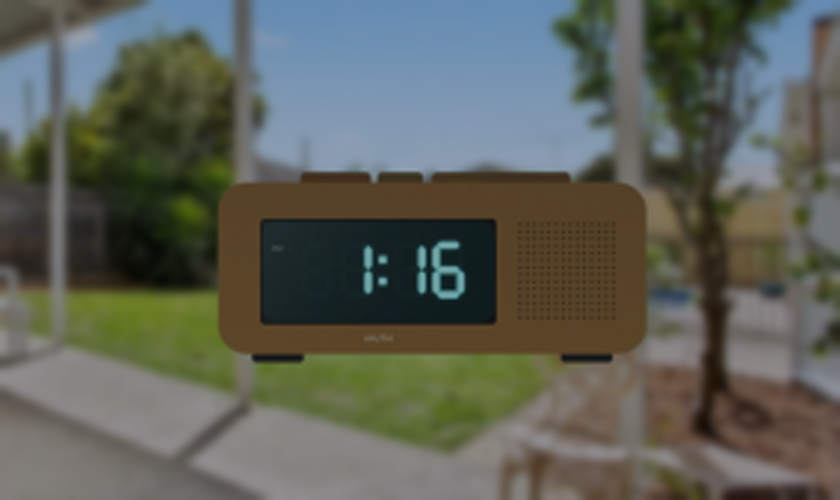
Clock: 1.16
